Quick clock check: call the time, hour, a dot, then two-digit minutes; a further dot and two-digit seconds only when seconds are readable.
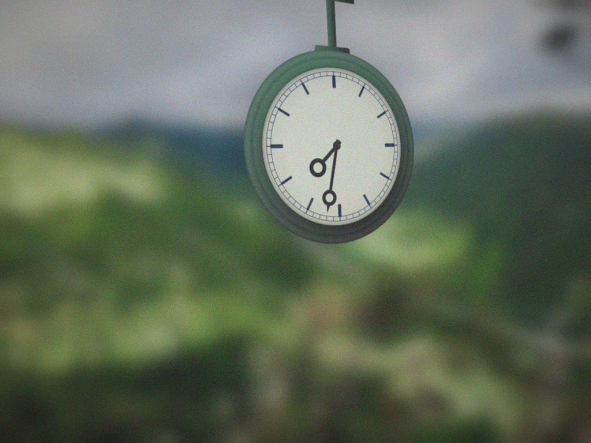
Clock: 7.32
